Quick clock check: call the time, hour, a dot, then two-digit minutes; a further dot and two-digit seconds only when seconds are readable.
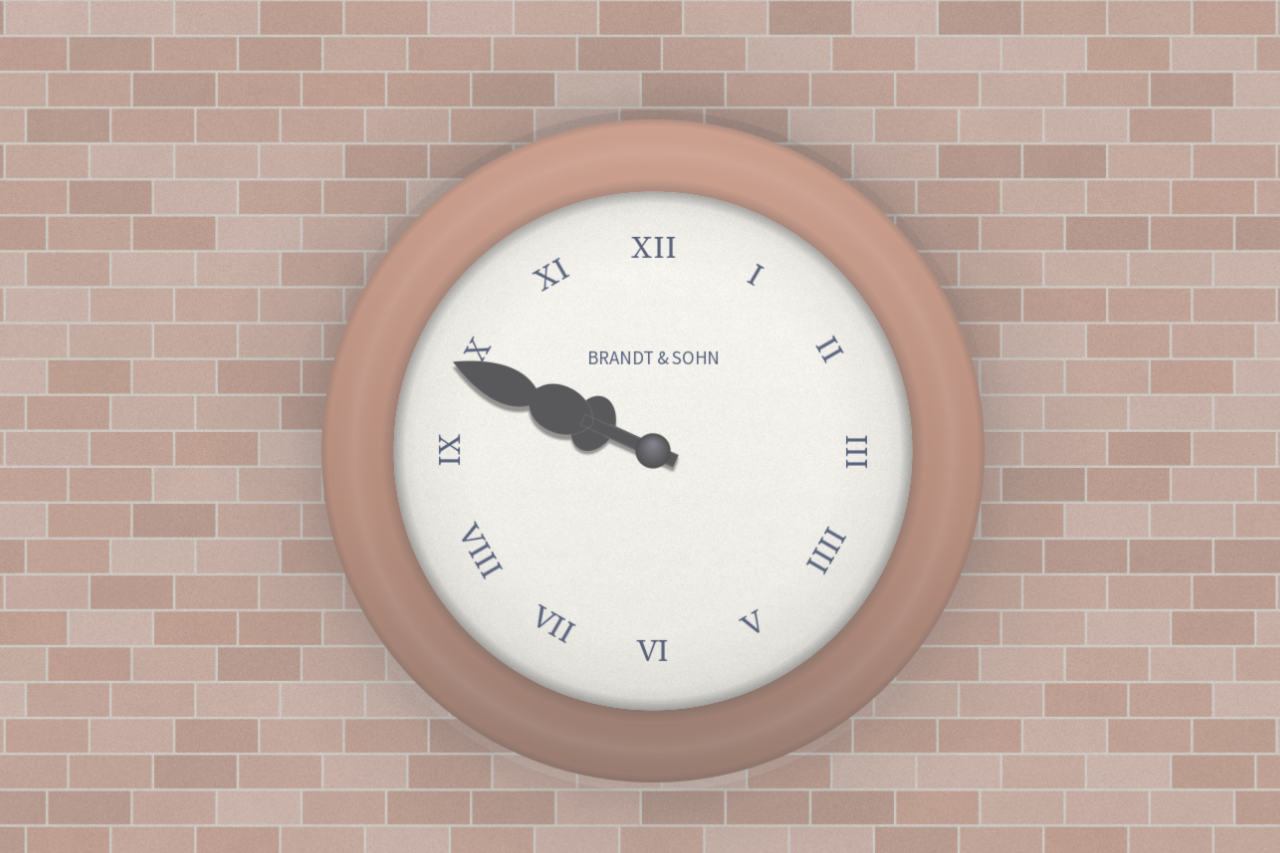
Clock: 9.49
